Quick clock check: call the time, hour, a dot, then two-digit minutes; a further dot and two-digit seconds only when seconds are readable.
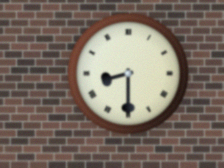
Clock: 8.30
